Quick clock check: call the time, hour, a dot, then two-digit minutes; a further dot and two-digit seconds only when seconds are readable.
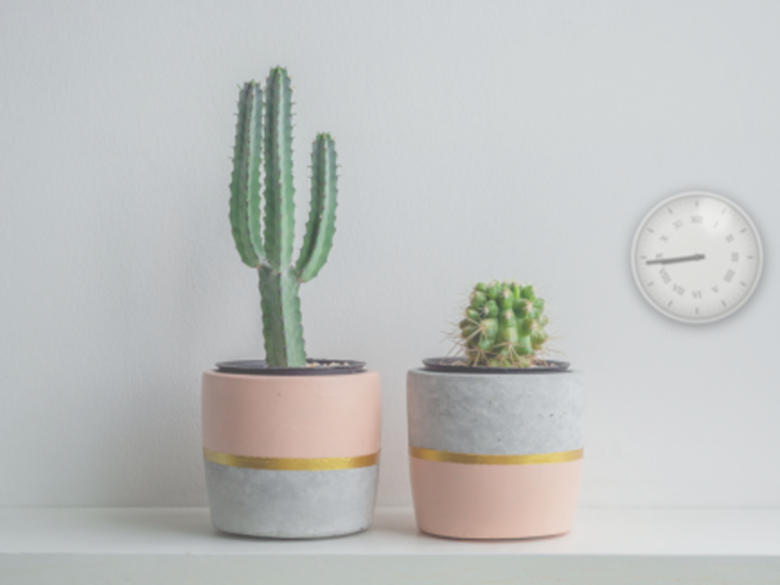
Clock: 8.44
